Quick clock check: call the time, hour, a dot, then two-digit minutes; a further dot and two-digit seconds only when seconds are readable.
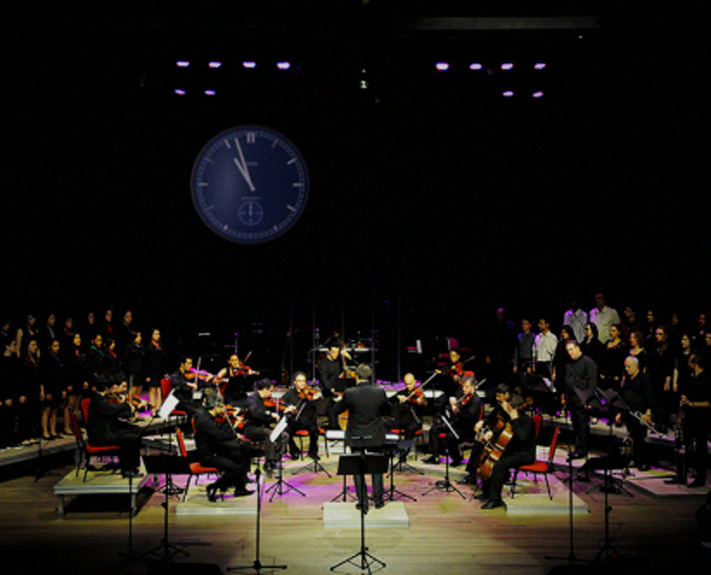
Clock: 10.57
